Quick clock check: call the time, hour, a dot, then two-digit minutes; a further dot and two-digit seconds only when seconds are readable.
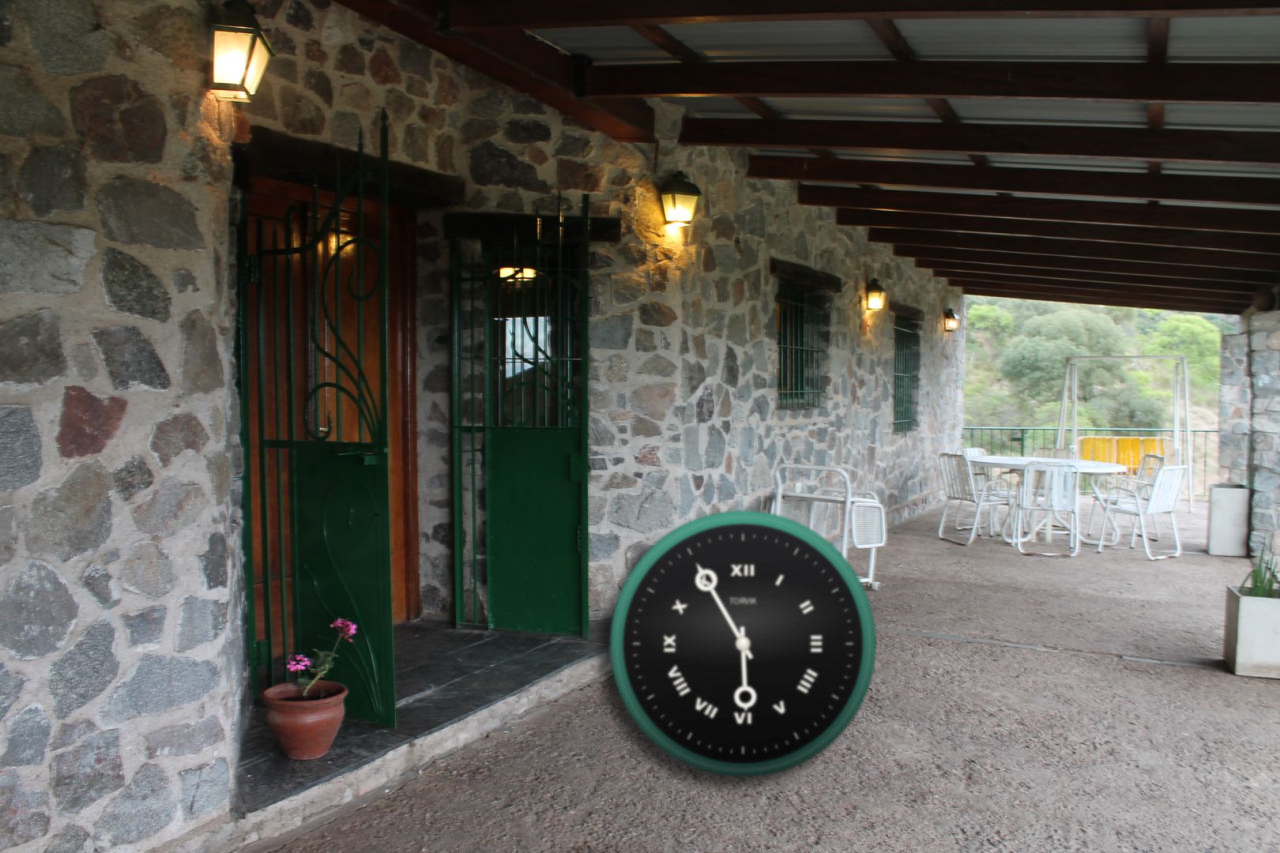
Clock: 5.55
